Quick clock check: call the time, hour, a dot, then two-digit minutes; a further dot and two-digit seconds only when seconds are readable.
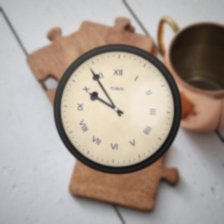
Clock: 9.54
